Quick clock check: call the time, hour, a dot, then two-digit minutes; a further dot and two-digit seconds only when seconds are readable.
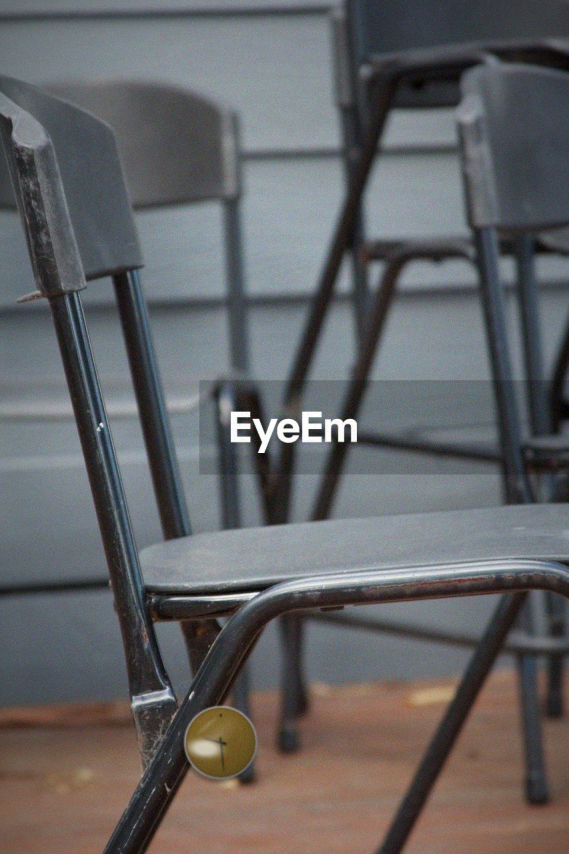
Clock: 9.29
